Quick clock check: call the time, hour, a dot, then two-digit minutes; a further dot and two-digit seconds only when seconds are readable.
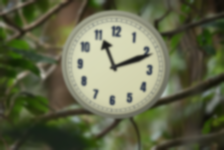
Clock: 11.11
